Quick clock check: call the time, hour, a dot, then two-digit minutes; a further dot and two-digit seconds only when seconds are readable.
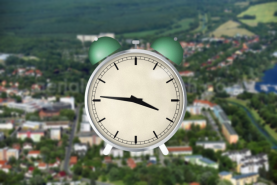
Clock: 3.46
